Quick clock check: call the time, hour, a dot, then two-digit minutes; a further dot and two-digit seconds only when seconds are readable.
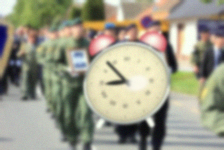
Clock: 8.53
